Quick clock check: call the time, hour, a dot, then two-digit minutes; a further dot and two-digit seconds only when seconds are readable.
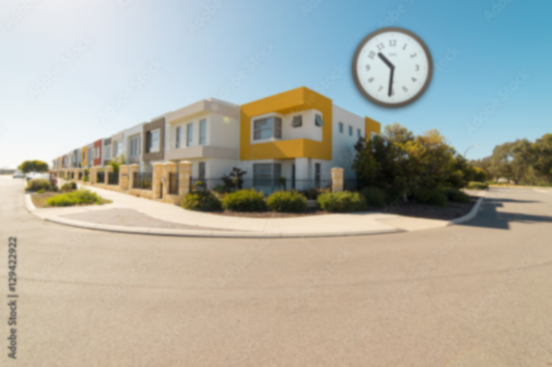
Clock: 10.31
